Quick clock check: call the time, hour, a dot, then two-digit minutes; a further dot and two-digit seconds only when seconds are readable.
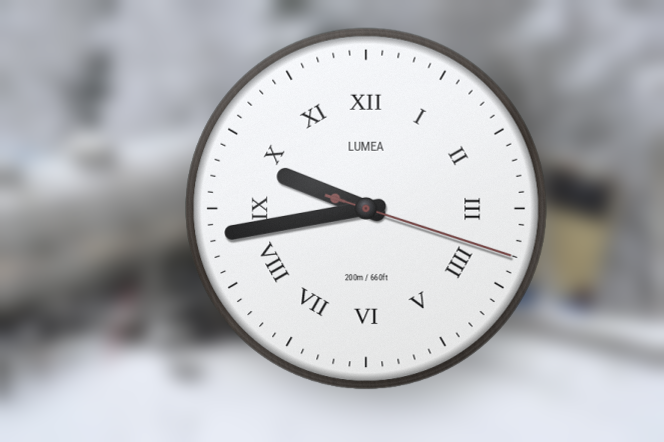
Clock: 9.43.18
